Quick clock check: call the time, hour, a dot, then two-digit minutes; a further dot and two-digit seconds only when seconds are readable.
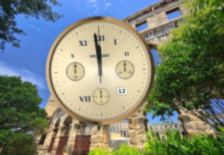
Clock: 11.59
